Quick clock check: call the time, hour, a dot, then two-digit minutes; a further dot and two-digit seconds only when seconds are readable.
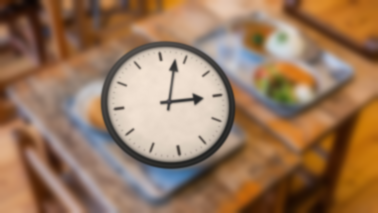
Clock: 3.03
